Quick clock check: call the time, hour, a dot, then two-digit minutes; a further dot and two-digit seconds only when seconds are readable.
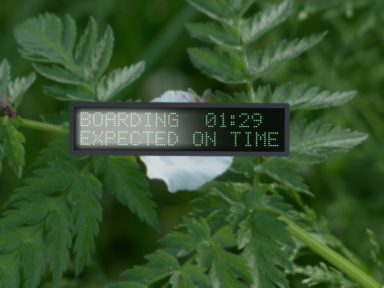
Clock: 1.29
